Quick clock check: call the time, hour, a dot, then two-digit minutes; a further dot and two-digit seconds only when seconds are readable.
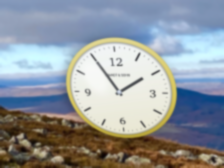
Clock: 1.55
